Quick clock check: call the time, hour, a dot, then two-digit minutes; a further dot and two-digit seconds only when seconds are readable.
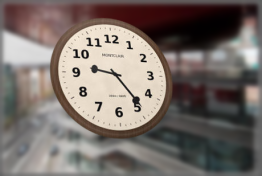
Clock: 9.24
